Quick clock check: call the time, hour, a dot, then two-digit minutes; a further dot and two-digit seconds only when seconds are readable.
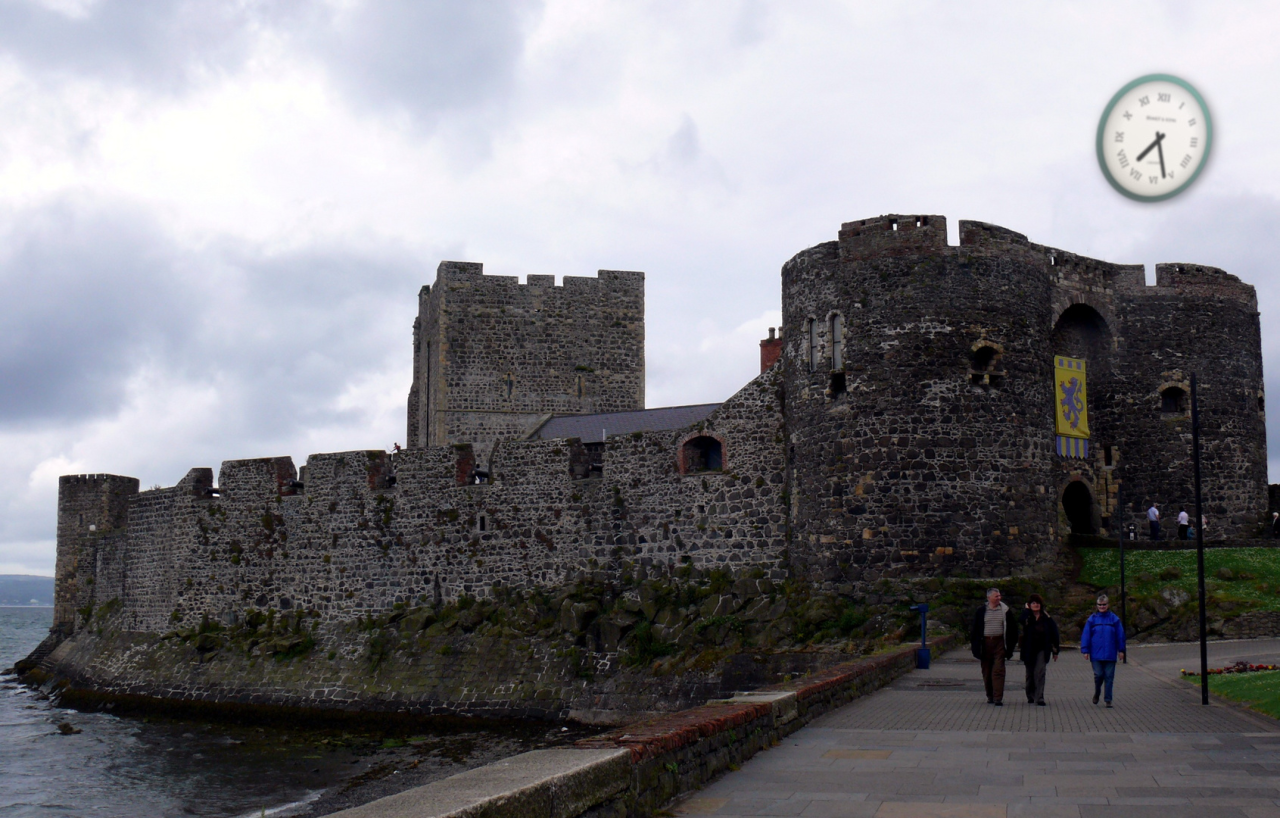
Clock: 7.27
